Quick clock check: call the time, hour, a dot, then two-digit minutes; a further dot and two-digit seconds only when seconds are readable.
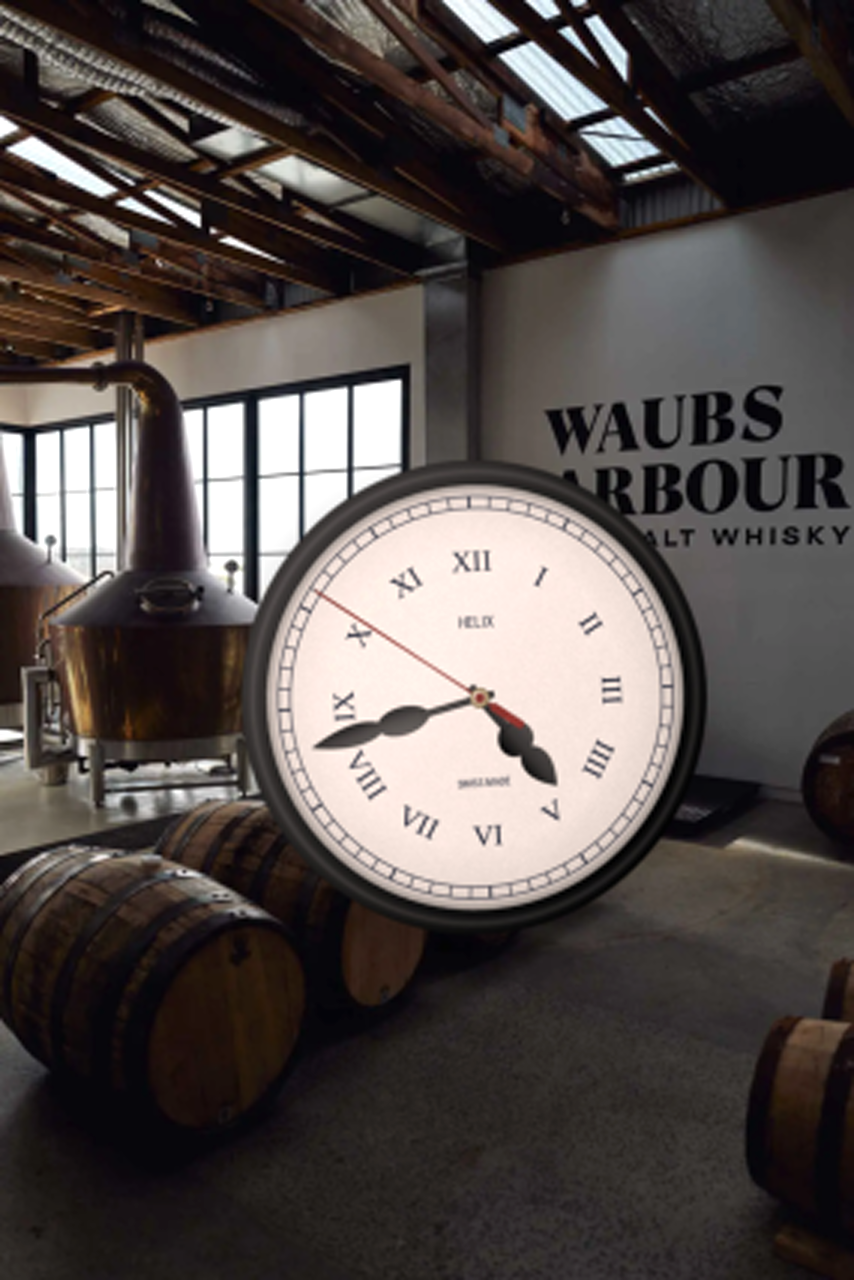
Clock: 4.42.51
